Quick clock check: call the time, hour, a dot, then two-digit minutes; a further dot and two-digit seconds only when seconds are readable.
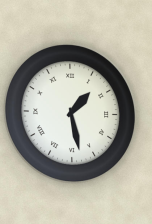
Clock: 1.28
